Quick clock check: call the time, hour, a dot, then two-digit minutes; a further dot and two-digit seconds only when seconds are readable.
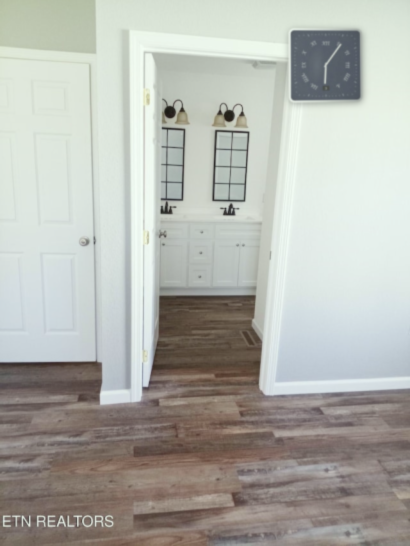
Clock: 6.06
